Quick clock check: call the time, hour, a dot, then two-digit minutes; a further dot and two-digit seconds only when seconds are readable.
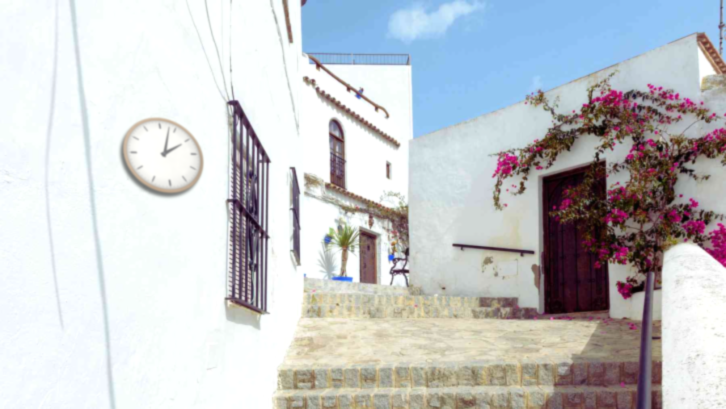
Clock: 2.03
